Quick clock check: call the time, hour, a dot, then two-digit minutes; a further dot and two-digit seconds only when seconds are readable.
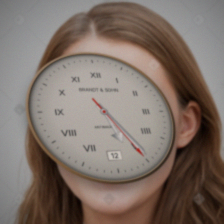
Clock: 5.24.25
